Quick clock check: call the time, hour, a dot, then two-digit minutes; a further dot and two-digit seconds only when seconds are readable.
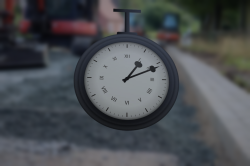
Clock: 1.11
